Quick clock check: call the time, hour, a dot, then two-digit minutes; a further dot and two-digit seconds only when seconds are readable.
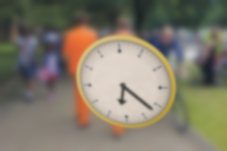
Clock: 6.22
